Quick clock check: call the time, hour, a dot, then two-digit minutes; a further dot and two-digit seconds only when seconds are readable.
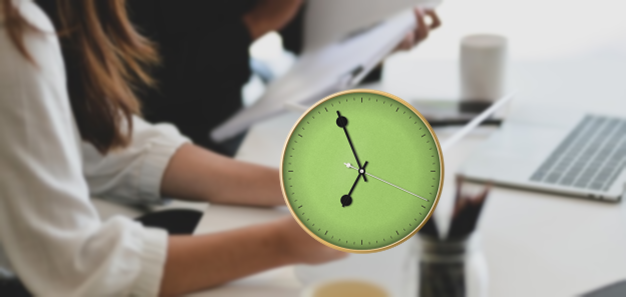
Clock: 6.56.19
